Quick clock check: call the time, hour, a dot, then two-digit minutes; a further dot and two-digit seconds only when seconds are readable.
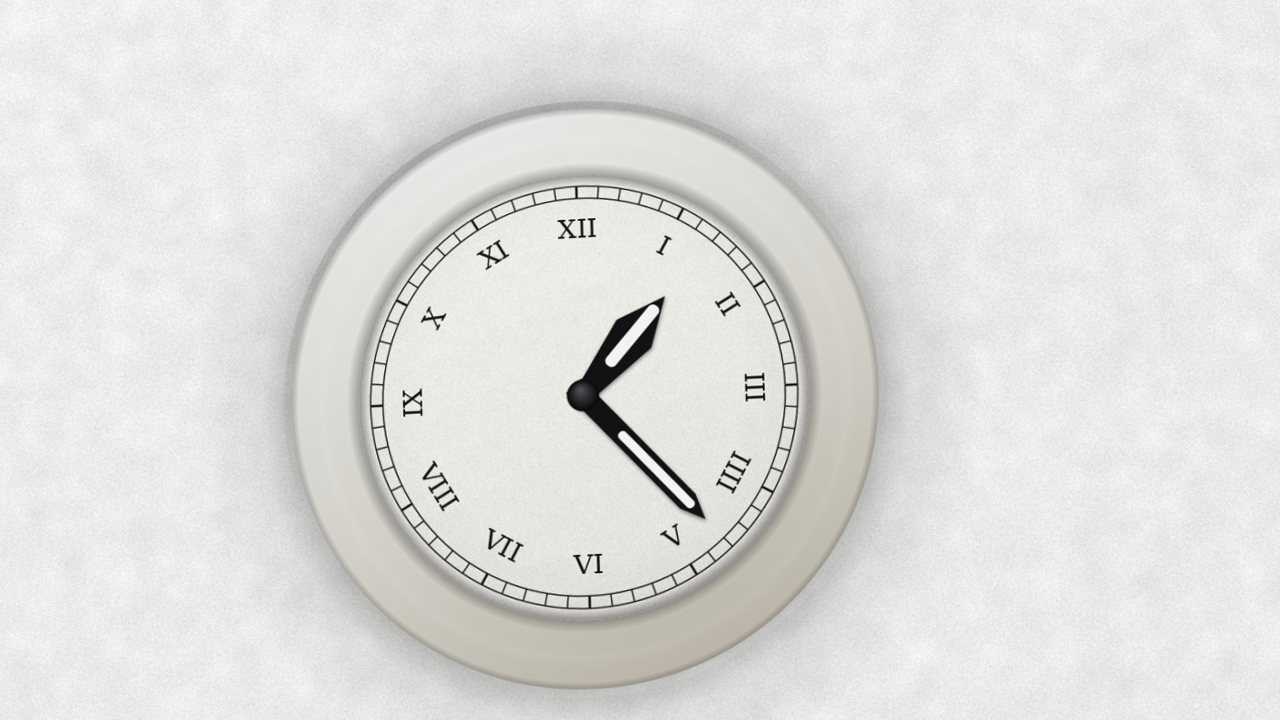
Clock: 1.23
